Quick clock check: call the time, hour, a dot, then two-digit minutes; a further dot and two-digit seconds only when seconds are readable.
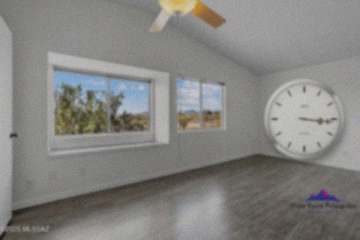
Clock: 3.16
